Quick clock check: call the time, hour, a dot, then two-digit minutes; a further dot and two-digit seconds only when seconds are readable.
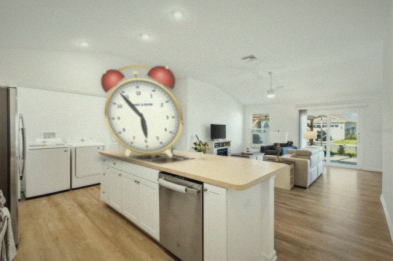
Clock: 5.54
